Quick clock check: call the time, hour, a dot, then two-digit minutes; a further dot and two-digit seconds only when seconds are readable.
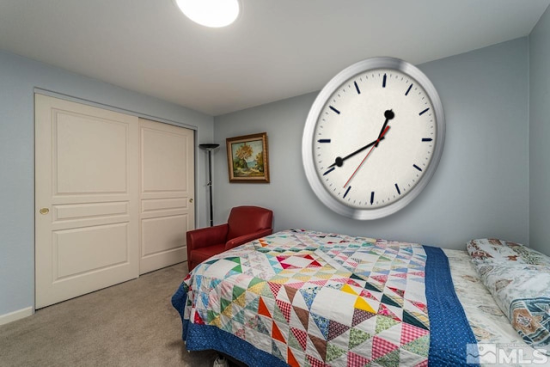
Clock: 12.40.36
